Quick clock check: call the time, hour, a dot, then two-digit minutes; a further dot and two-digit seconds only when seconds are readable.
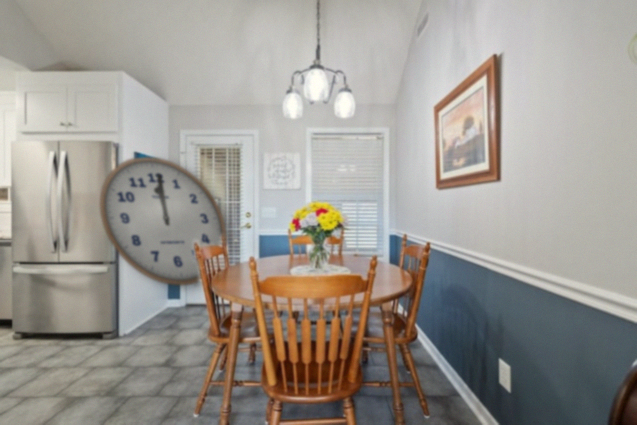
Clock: 12.01
